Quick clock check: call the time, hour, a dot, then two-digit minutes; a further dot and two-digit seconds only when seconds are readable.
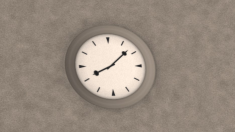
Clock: 8.08
